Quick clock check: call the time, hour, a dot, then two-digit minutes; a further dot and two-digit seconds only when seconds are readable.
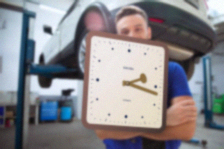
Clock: 2.17
